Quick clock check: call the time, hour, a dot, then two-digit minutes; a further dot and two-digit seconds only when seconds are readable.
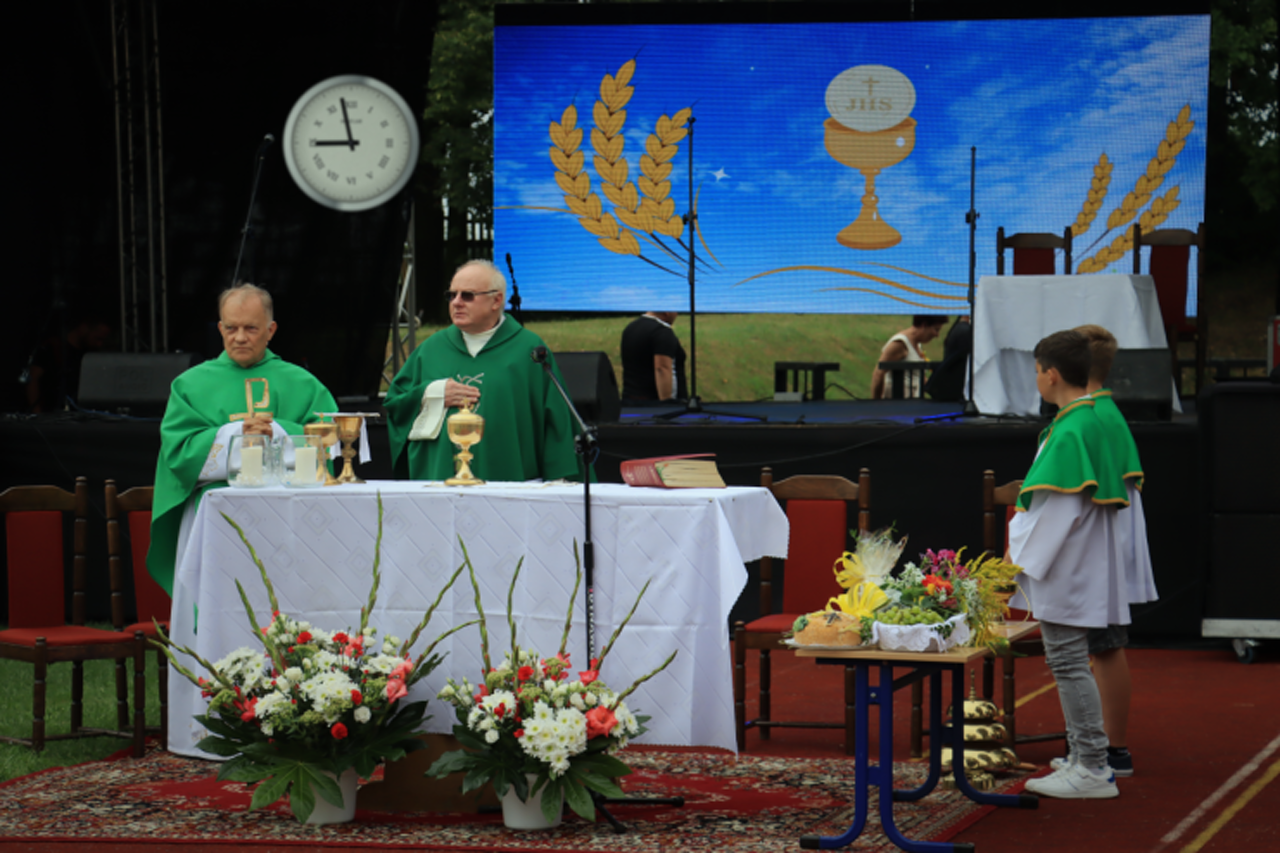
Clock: 8.58
